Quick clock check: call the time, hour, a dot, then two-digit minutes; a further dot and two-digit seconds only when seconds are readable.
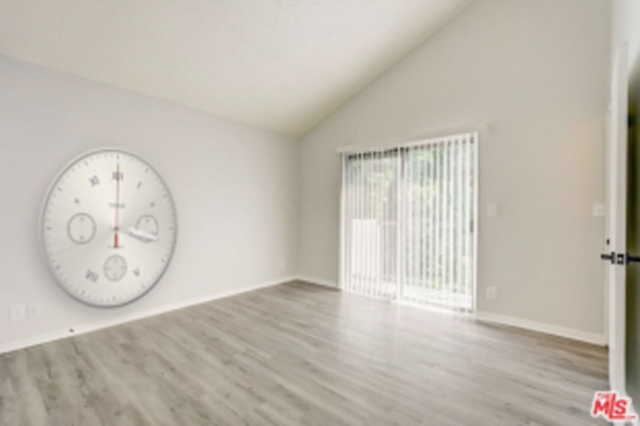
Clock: 3.17
